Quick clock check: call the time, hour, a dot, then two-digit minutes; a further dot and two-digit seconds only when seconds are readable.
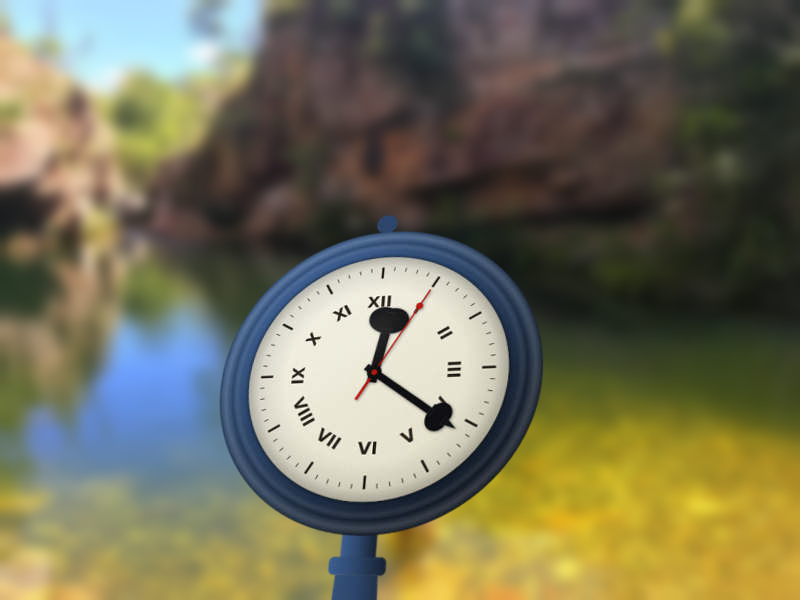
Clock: 12.21.05
